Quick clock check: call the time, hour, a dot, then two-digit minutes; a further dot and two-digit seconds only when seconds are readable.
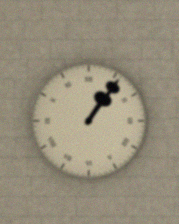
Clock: 1.06
